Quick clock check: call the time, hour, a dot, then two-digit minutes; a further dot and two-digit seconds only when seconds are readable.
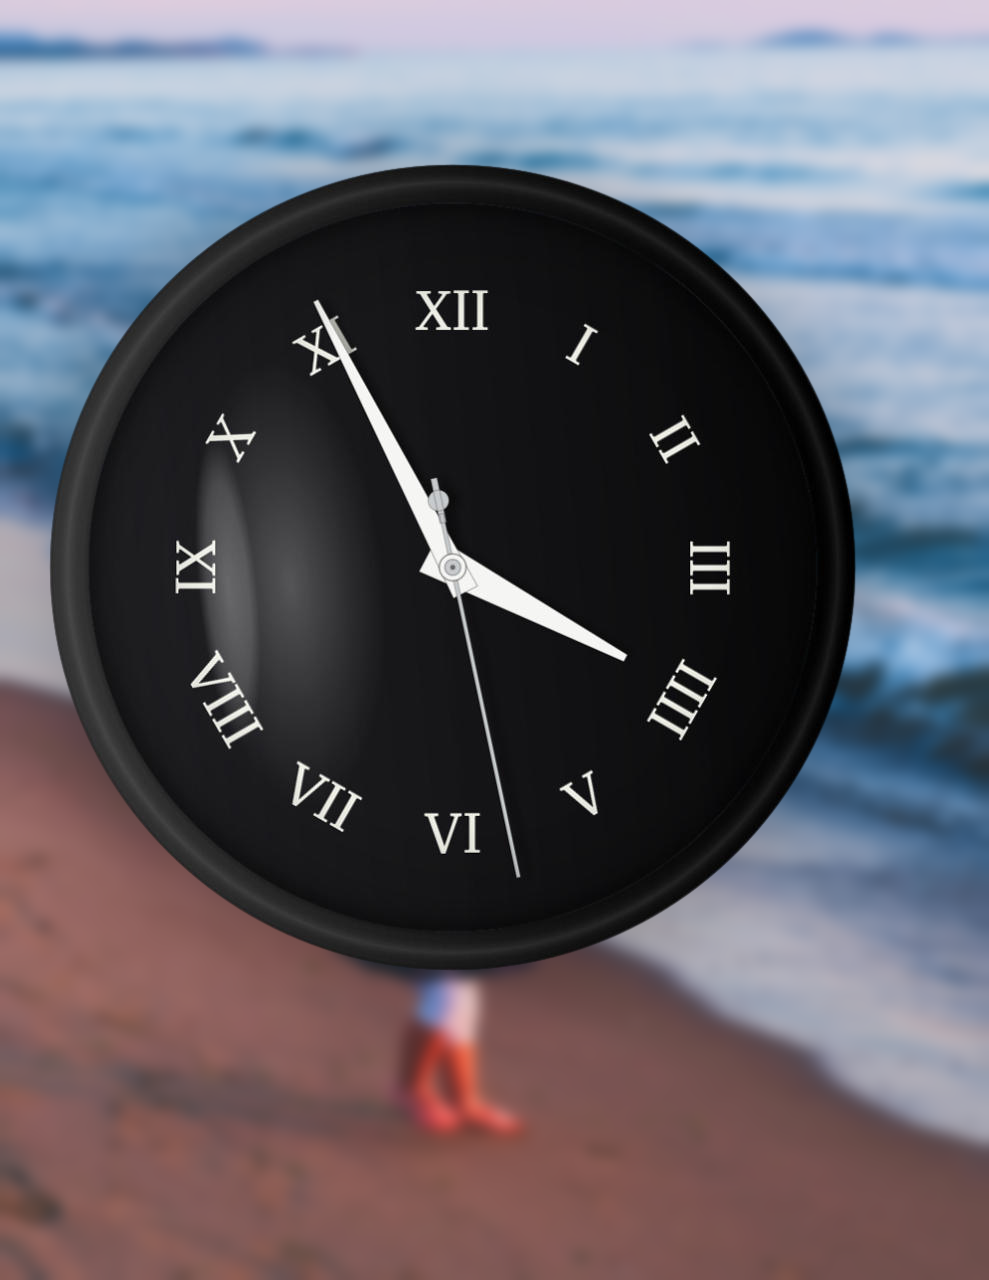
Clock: 3.55.28
